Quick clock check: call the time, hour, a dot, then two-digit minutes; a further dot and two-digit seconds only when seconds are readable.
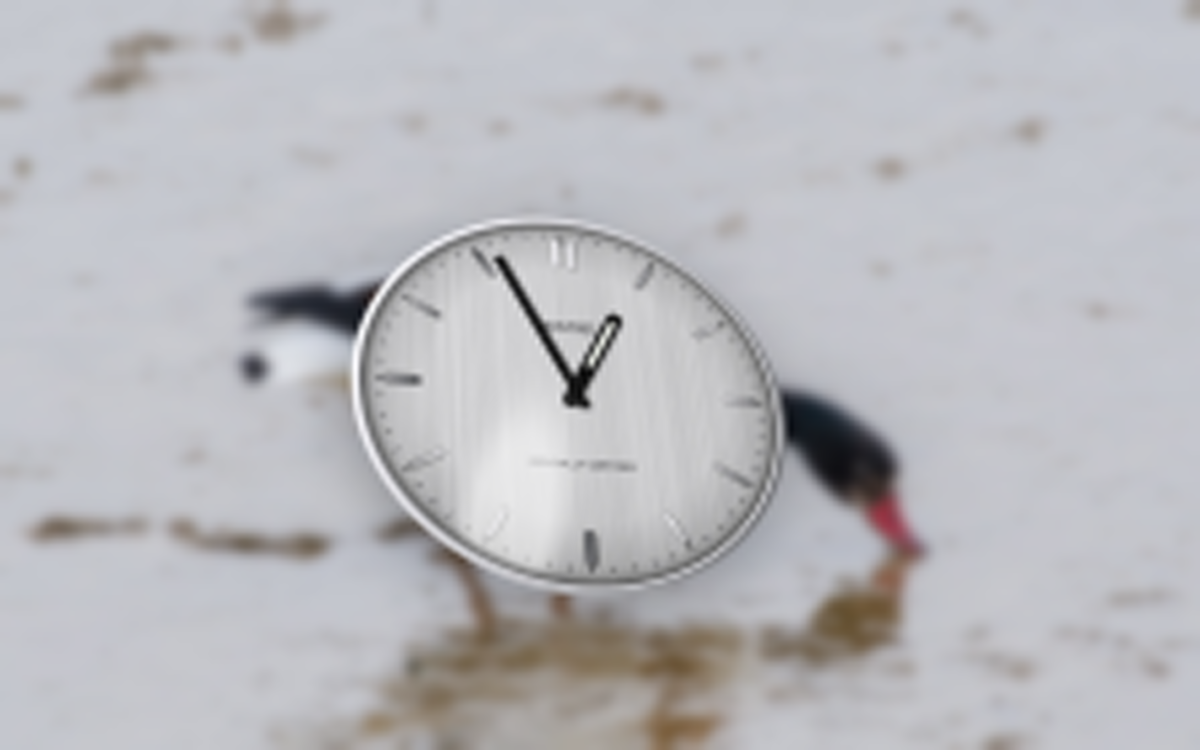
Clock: 12.56
